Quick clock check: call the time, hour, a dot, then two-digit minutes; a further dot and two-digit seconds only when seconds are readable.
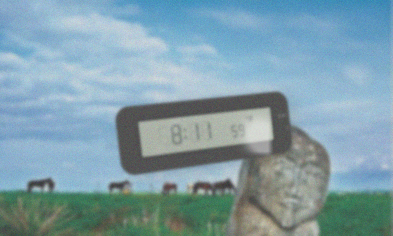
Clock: 8.11
